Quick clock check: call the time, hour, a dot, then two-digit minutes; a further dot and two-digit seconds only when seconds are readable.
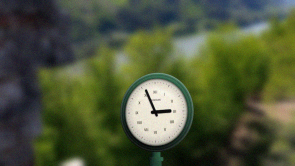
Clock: 2.56
